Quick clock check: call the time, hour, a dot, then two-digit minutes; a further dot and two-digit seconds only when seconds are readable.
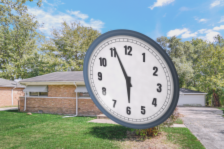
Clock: 5.56
